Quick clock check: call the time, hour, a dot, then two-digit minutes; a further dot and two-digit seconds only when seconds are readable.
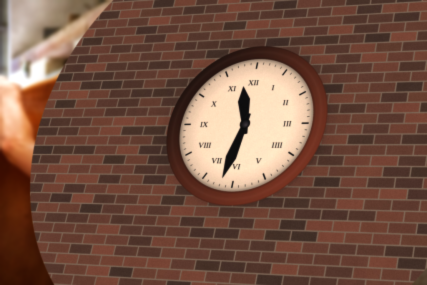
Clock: 11.32
